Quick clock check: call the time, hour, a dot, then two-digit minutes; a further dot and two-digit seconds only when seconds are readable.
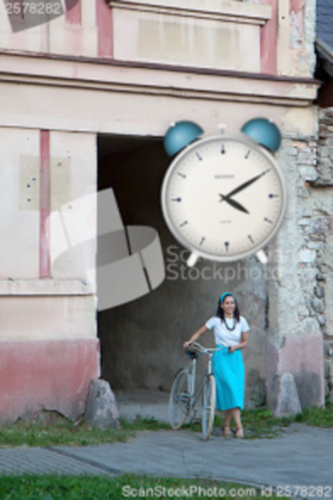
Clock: 4.10
